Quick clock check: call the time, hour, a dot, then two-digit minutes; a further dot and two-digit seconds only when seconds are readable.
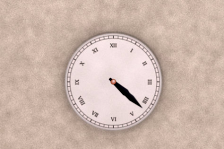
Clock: 4.22
